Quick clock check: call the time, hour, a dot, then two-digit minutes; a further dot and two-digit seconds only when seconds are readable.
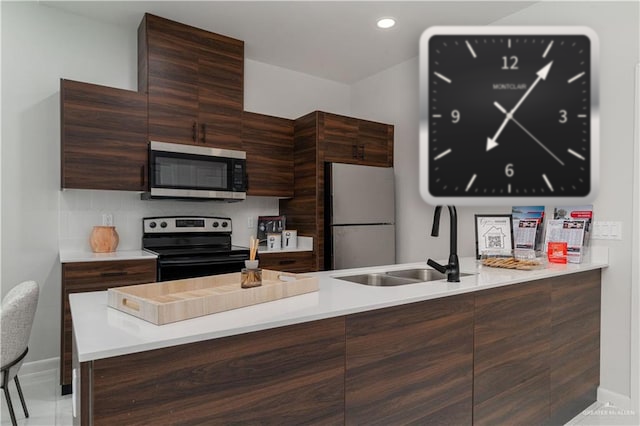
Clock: 7.06.22
